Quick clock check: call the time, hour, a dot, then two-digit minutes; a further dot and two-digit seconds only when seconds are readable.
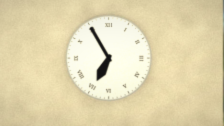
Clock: 6.55
